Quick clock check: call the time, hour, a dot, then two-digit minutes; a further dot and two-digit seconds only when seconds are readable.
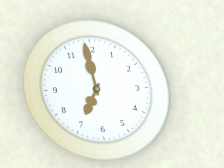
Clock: 6.59
